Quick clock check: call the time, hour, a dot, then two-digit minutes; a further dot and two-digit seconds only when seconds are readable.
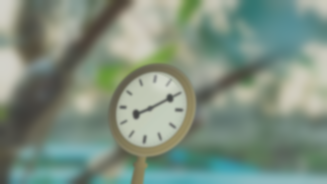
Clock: 8.10
